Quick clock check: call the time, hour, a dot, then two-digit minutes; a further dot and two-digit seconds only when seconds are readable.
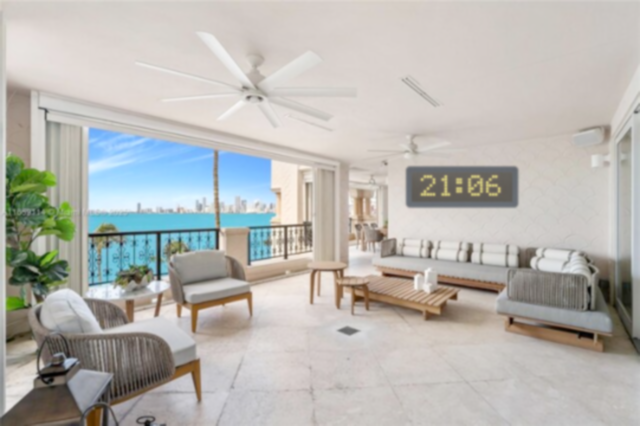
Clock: 21.06
